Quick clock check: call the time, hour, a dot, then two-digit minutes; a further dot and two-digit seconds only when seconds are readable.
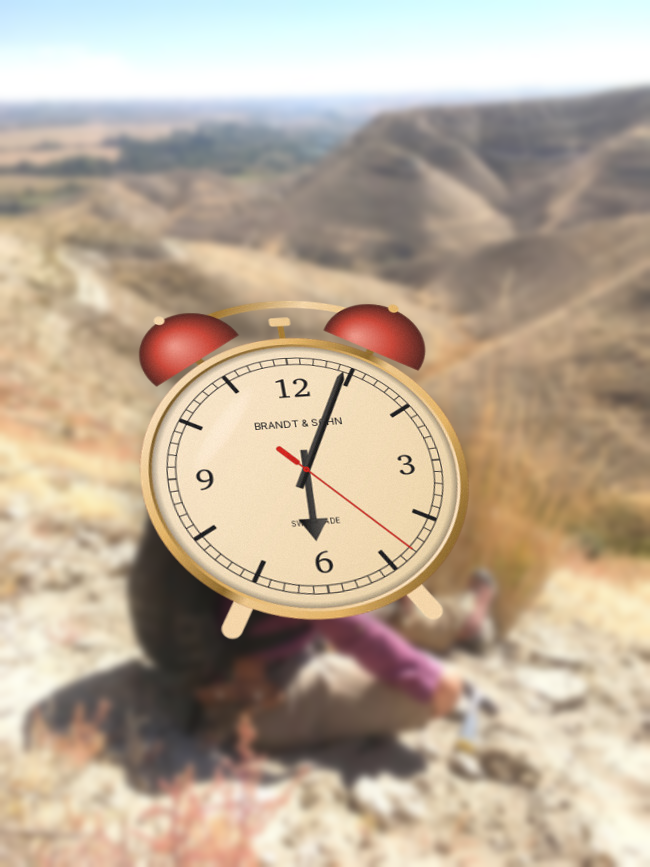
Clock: 6.04.23
